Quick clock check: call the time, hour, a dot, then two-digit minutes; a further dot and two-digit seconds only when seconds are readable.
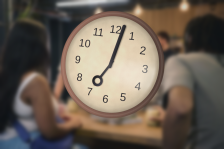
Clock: 7.02
